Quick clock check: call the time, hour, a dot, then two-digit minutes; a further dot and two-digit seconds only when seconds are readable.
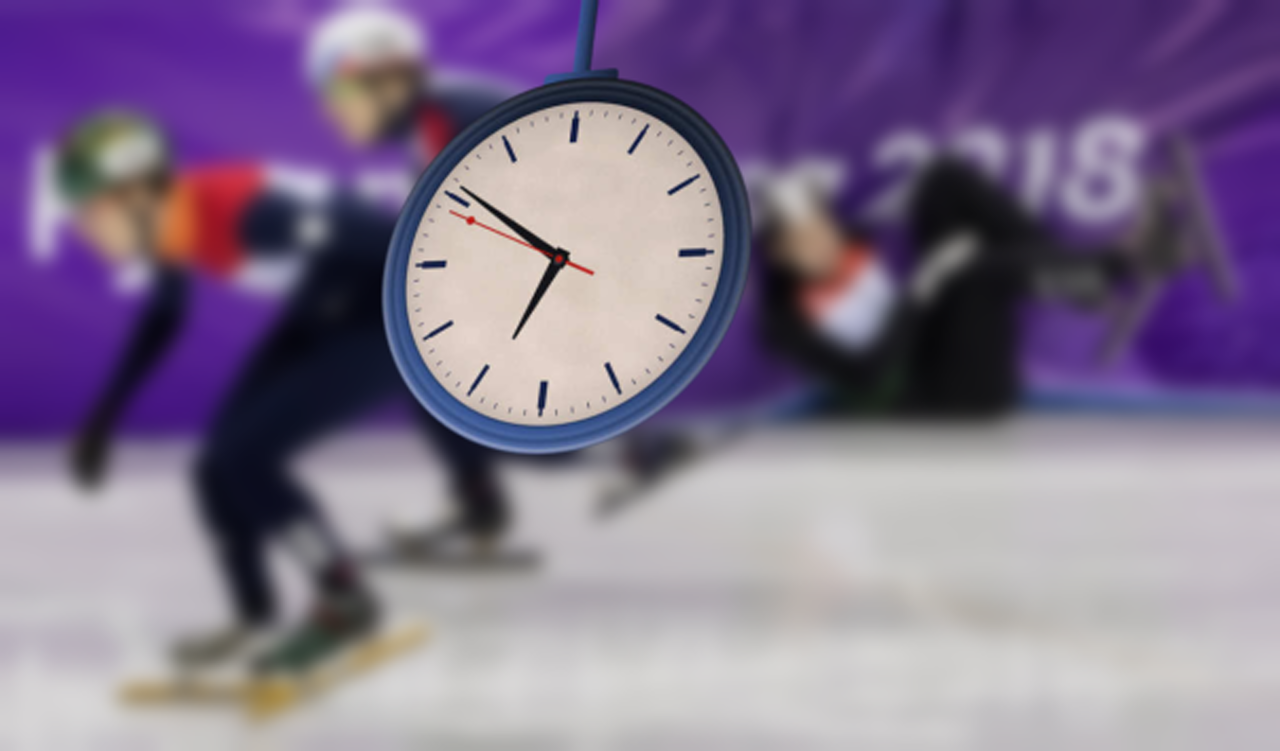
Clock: 6.50.49
